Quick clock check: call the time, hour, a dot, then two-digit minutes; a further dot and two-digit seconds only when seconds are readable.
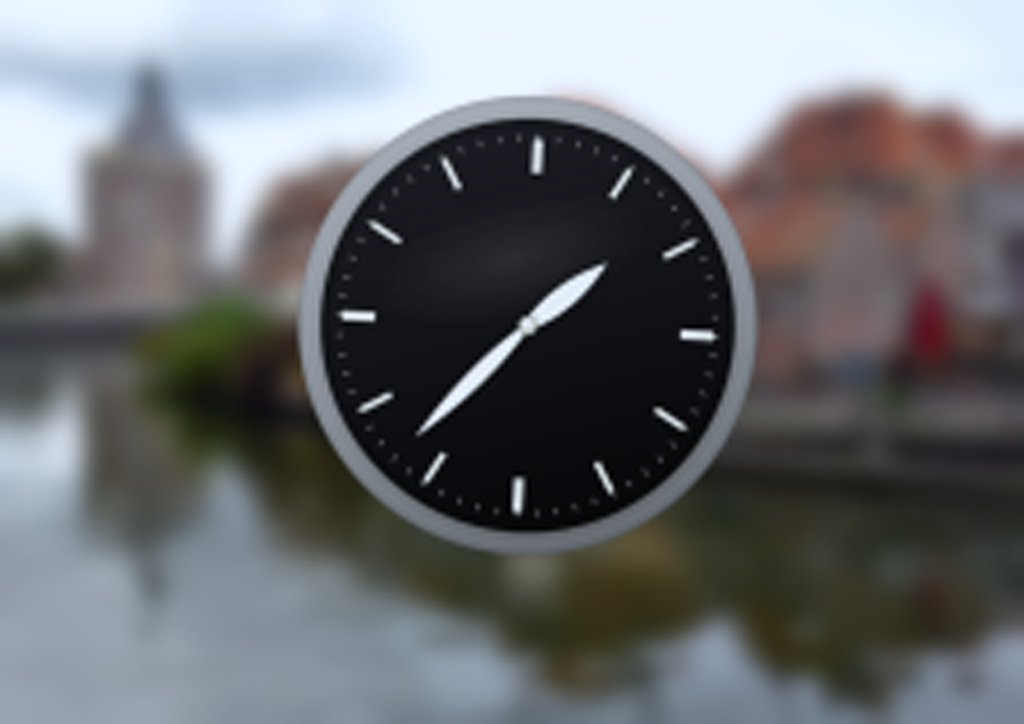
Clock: 1.37
